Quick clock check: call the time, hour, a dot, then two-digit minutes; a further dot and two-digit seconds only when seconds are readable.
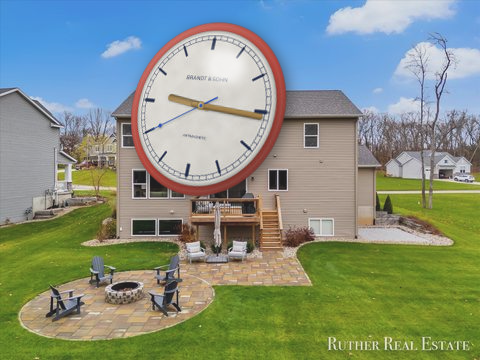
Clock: 9.15.40
